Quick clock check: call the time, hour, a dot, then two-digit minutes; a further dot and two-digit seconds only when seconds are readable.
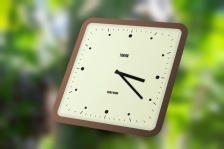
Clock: 3.21
